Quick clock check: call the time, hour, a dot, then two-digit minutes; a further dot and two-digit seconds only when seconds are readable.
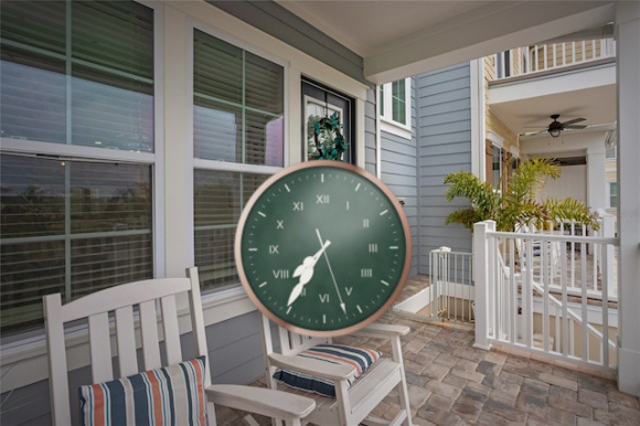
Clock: 7.35.27
